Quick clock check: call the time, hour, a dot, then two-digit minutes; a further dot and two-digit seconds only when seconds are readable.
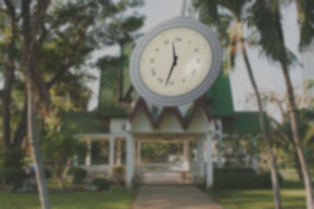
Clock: 11.32
